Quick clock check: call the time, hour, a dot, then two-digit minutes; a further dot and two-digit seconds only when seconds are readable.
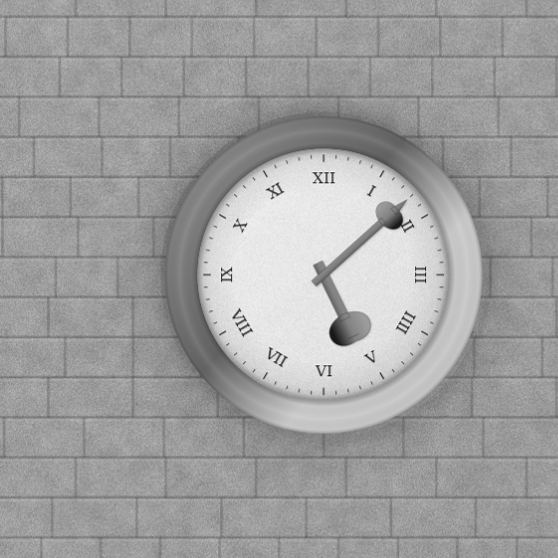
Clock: 5.08
